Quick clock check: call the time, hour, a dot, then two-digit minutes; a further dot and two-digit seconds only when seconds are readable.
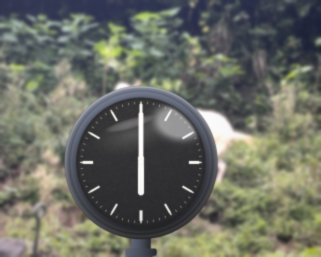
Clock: 6.00
